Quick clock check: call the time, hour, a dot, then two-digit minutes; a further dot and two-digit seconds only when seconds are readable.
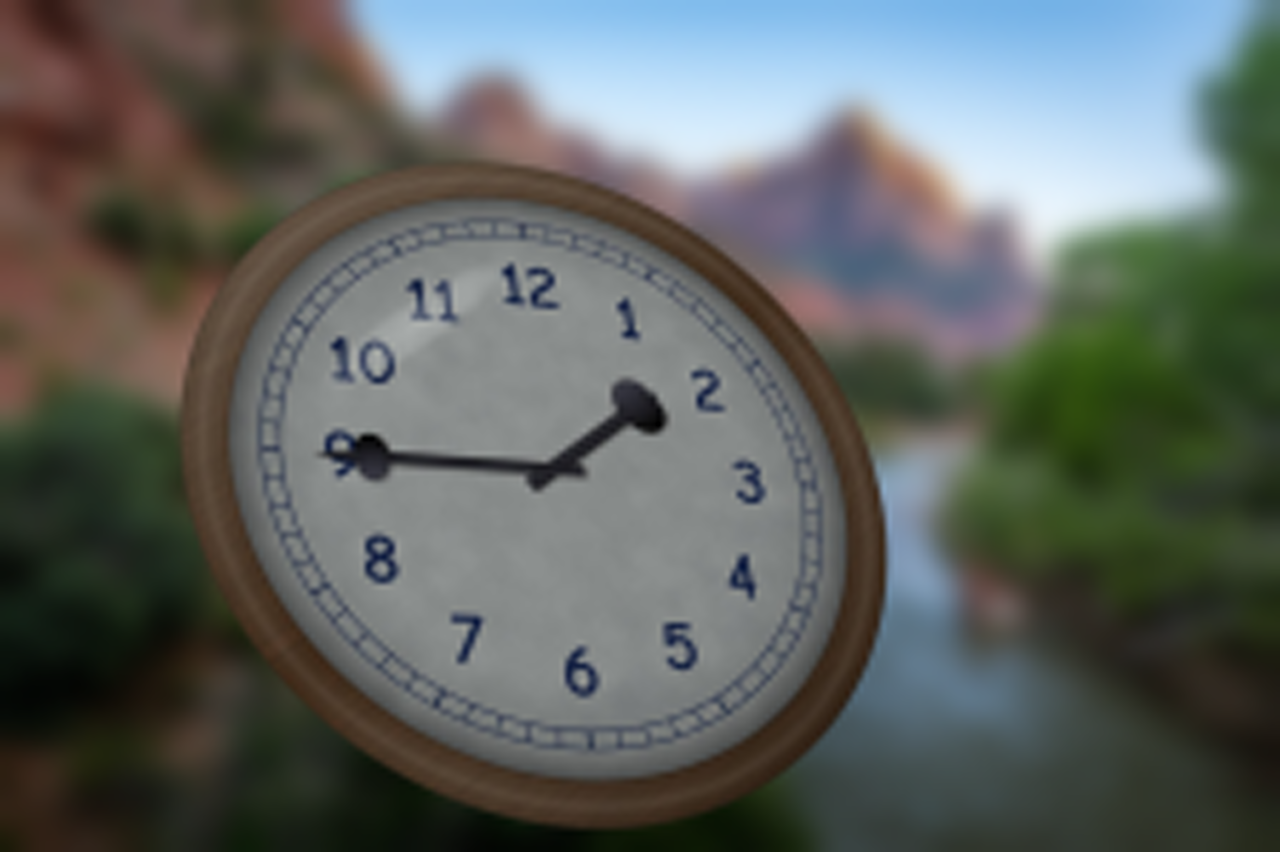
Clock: 1.45
